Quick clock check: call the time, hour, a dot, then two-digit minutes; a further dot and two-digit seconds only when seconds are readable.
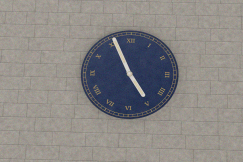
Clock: 4.56
